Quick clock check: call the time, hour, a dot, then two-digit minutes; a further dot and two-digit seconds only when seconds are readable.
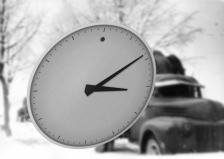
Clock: 3.09
